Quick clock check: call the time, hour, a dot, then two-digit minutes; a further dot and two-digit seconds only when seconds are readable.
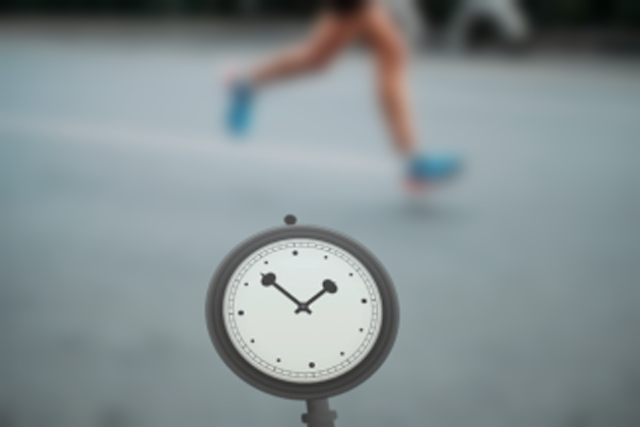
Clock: 1.53
